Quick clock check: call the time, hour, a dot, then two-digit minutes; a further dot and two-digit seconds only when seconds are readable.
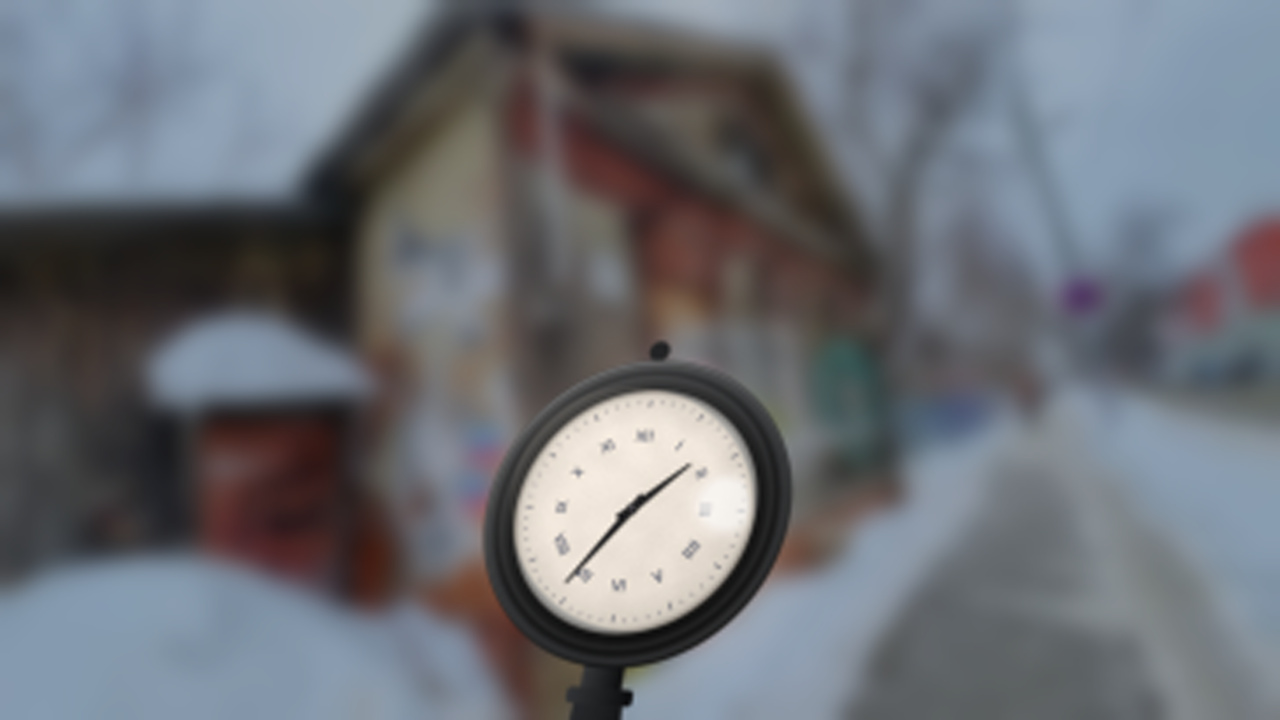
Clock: 1.36
